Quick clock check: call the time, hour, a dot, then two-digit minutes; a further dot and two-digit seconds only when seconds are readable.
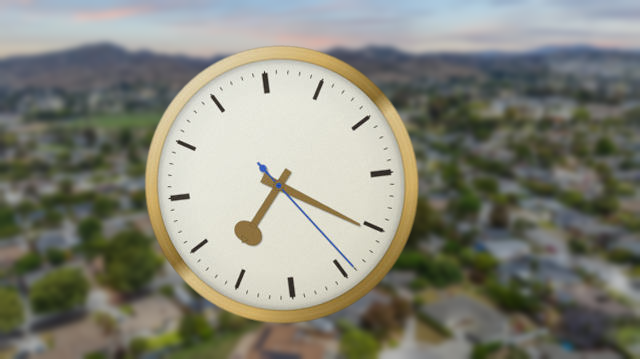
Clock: 7.20.24
